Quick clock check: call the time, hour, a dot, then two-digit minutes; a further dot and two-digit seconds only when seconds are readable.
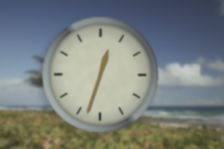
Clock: 12.33
